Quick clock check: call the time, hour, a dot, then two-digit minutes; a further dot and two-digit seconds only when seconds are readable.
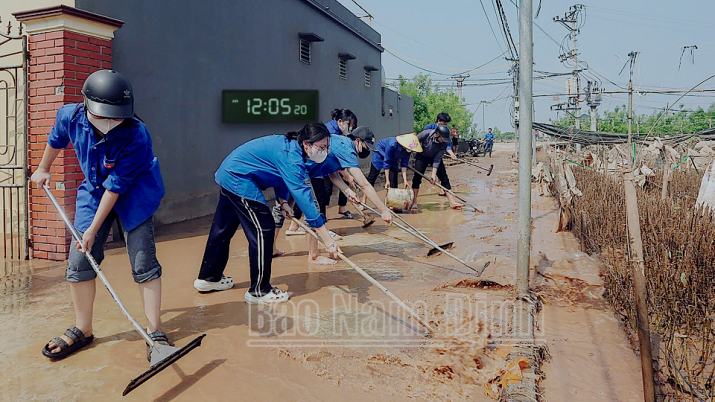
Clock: 12.05.20
